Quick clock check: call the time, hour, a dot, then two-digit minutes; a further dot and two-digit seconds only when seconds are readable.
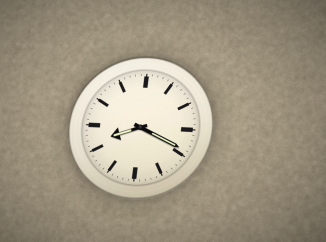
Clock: 8.19
